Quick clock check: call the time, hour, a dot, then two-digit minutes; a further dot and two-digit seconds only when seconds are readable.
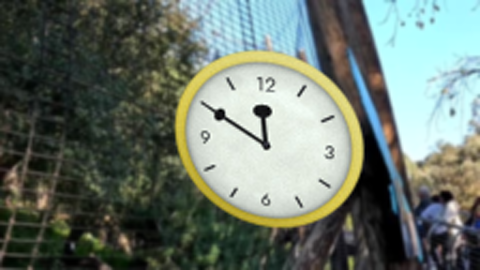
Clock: 11.50
